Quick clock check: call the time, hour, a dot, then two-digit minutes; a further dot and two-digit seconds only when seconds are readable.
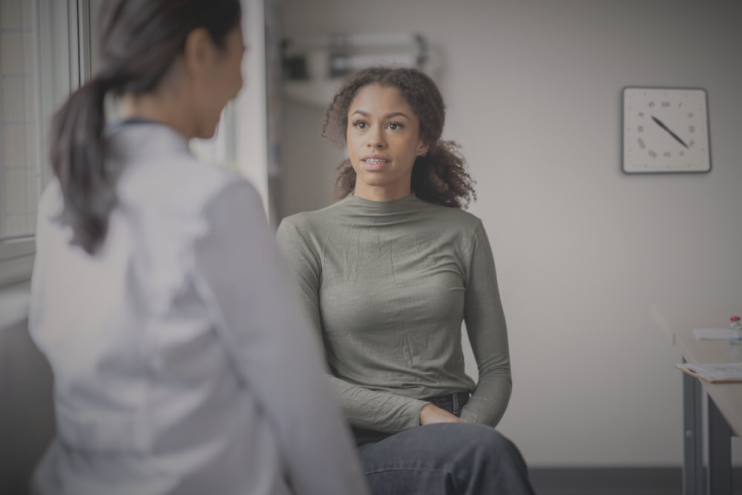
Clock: 10.22
